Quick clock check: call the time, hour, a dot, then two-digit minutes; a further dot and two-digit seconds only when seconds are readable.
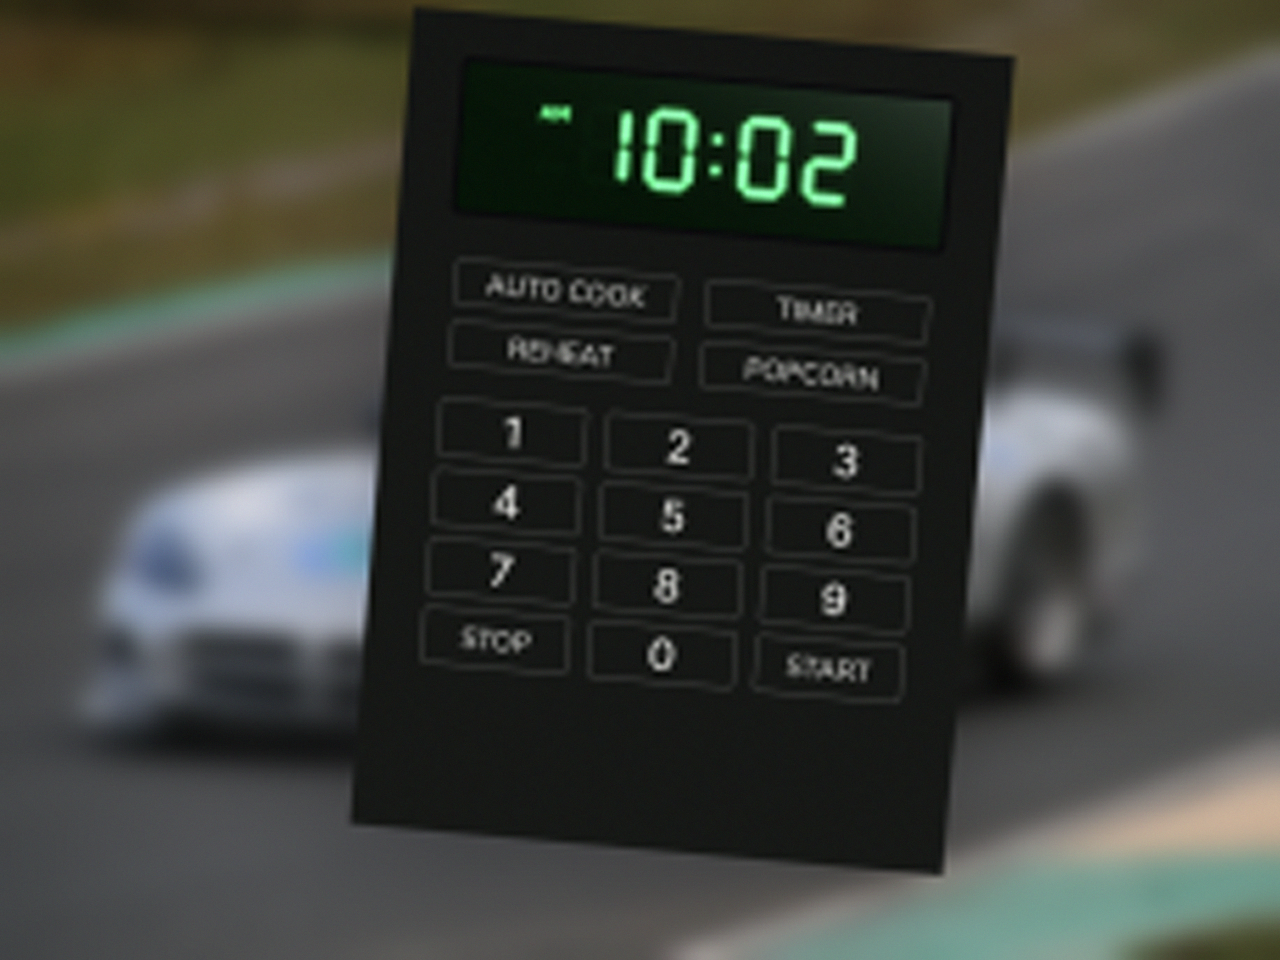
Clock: 10.02
